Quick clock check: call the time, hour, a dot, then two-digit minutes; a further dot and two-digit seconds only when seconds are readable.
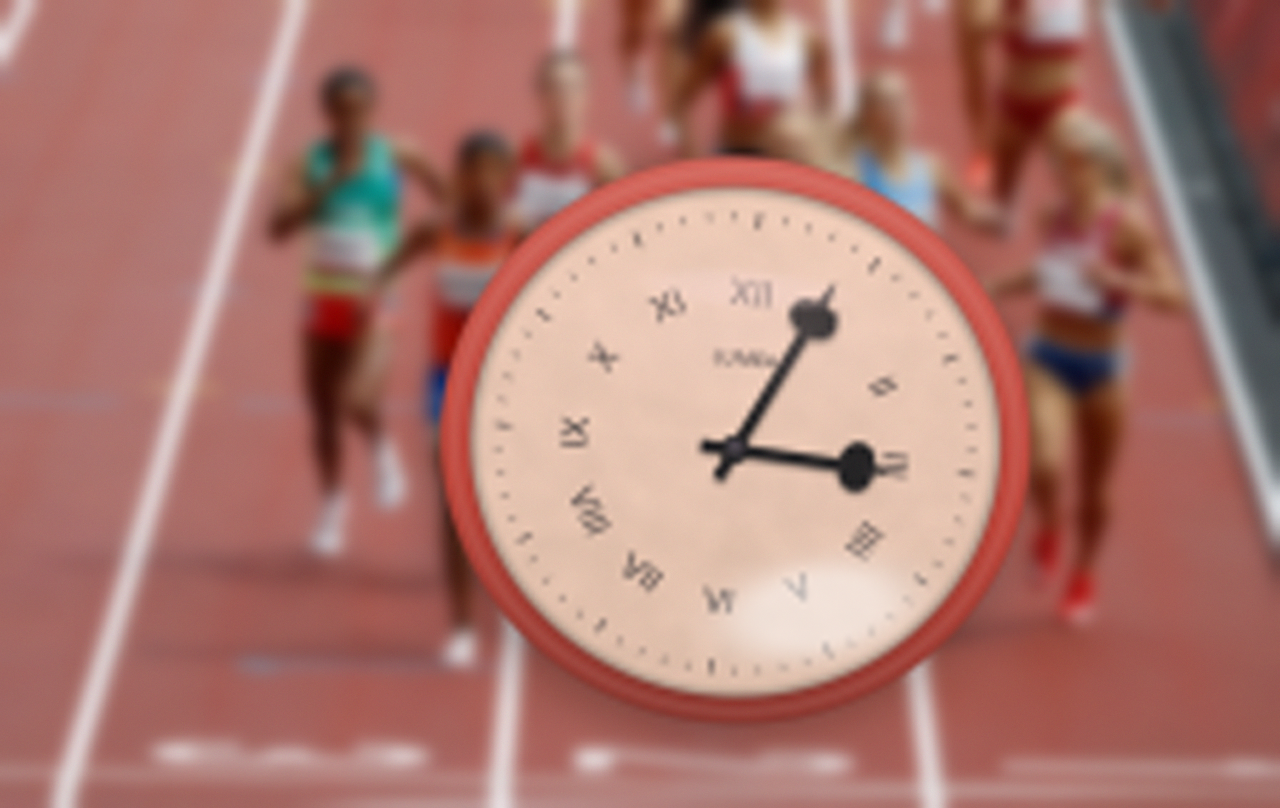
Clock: 3.04
